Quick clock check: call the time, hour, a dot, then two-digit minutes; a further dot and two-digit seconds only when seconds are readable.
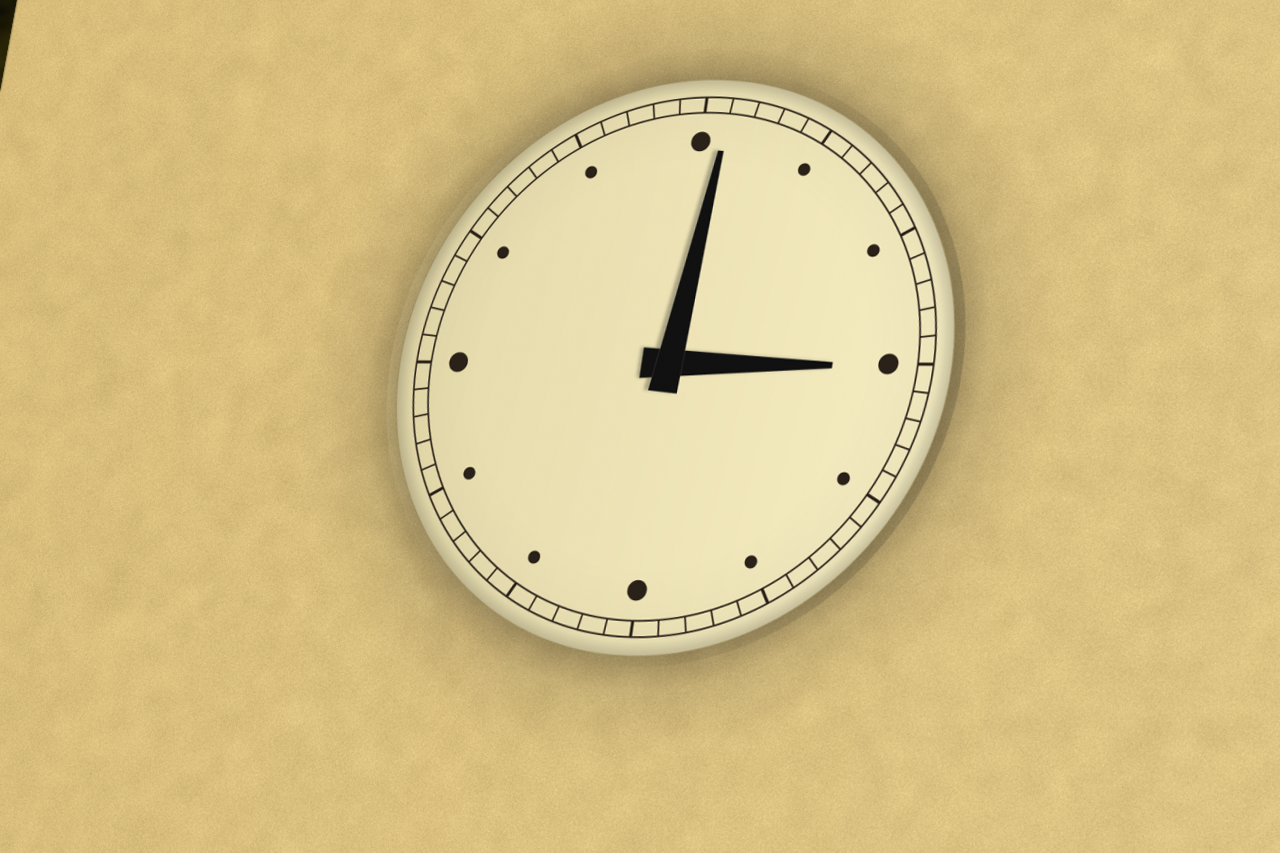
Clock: 3.01
